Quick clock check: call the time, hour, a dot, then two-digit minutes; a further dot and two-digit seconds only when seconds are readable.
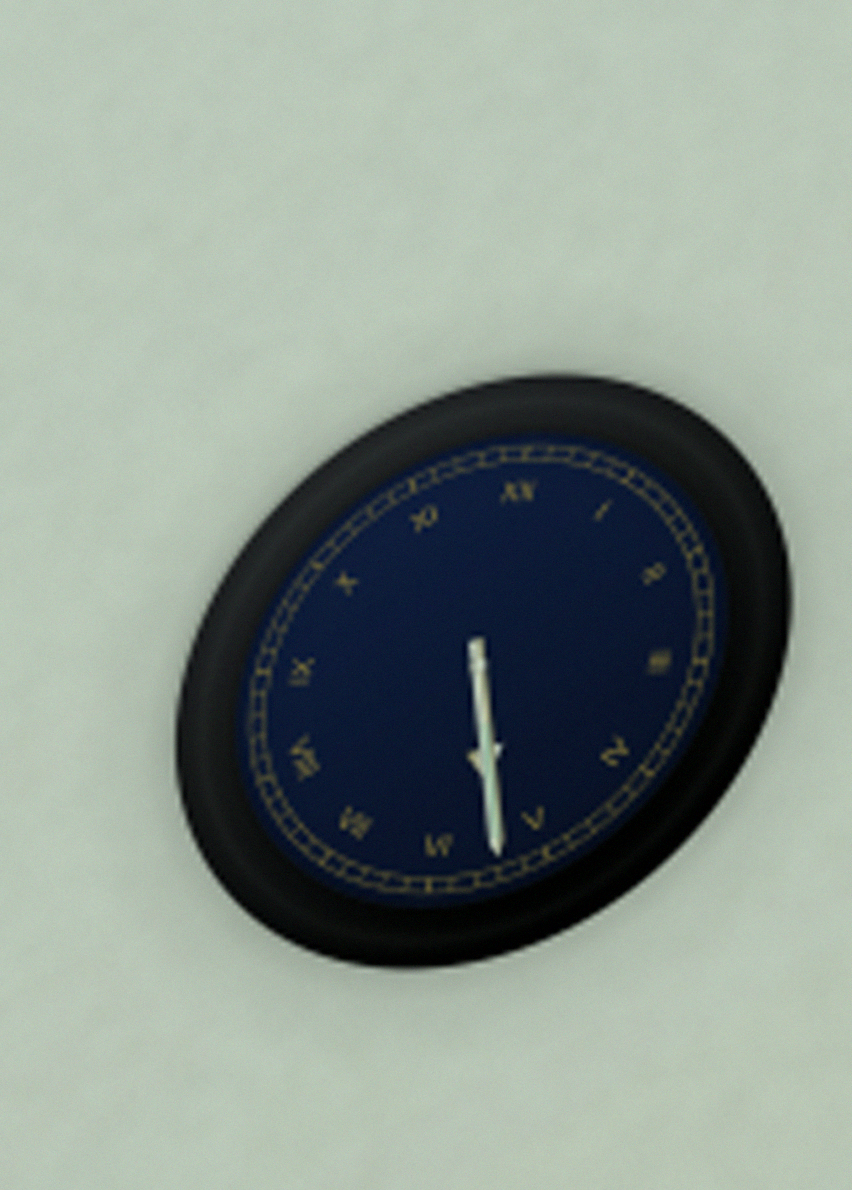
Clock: 5.27
